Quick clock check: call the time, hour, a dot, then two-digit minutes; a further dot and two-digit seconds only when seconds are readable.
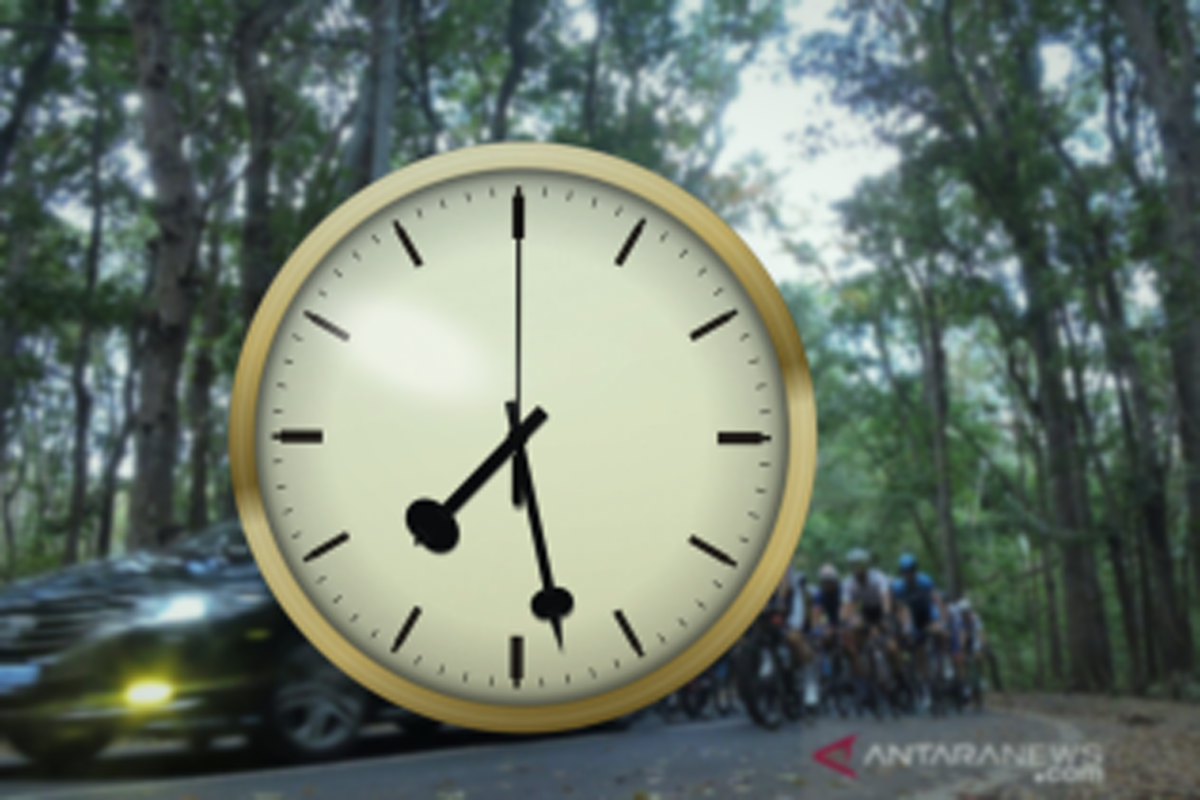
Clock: 7.28.00
